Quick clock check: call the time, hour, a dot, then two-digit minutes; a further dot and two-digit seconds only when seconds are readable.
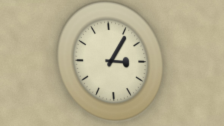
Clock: 3.06
